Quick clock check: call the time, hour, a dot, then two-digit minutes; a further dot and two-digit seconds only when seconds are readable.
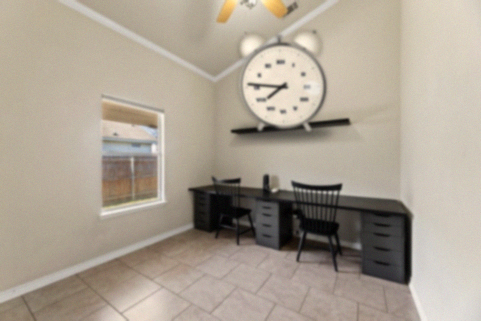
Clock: 7.46
